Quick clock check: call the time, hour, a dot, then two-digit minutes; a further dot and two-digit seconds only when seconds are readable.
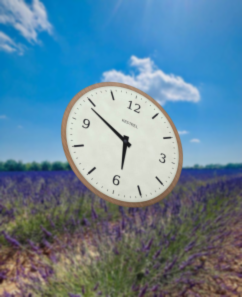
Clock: 5.49
